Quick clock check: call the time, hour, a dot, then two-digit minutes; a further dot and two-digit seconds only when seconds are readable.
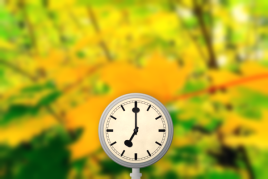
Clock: 7.00
